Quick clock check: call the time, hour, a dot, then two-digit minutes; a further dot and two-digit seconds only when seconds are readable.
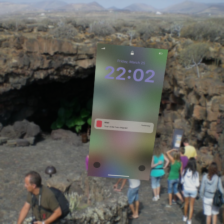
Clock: 22.02
